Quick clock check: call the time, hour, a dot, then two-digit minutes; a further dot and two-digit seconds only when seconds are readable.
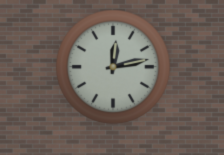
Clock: 12.13
